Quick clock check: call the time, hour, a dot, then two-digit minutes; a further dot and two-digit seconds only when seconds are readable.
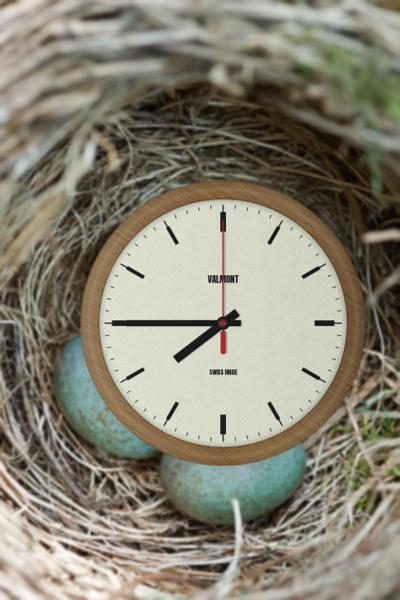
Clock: 7.45.00
